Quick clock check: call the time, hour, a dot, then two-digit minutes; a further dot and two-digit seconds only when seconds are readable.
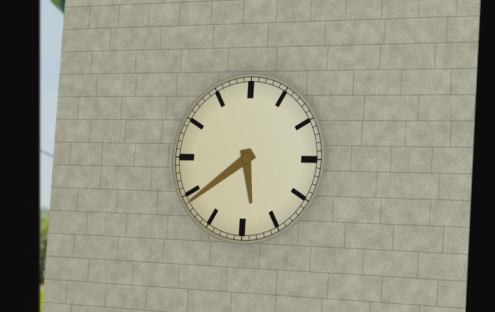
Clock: 5.39
